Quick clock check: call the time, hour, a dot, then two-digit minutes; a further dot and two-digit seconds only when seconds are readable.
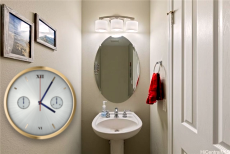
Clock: 4.05
